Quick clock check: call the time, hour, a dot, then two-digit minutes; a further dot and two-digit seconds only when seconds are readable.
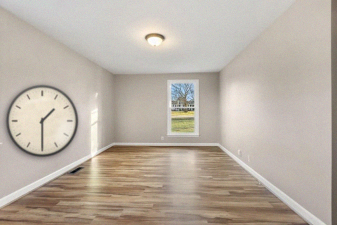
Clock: 1.30
